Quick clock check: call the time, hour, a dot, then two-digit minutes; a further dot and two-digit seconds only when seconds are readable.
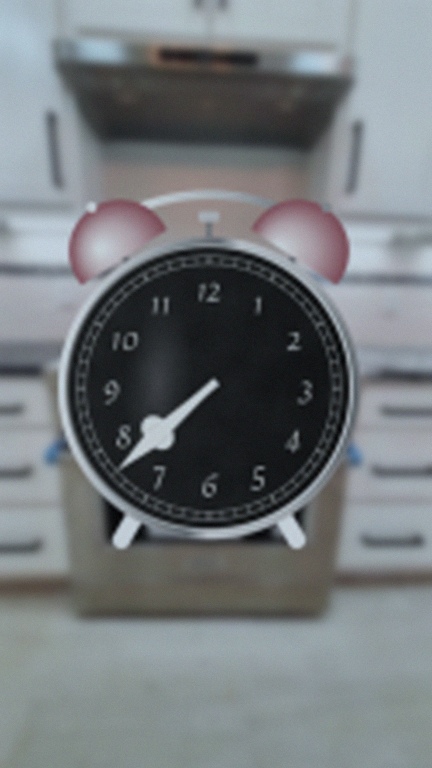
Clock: 7.38
